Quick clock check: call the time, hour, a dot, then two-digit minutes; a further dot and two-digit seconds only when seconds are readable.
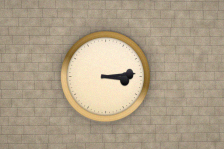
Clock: 3.14
